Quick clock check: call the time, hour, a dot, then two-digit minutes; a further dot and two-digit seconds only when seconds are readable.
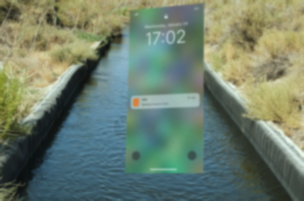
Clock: 17.02
